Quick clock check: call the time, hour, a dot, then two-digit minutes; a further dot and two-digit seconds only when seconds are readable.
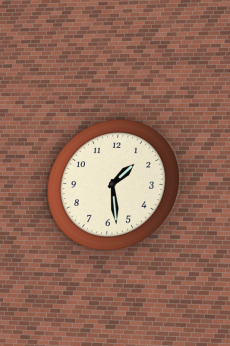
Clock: 1.28
